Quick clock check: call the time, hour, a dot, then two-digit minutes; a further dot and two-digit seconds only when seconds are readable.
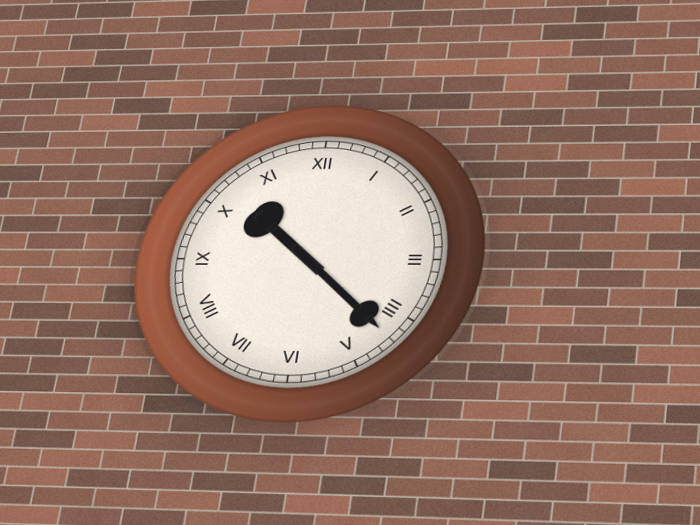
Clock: 10.22
